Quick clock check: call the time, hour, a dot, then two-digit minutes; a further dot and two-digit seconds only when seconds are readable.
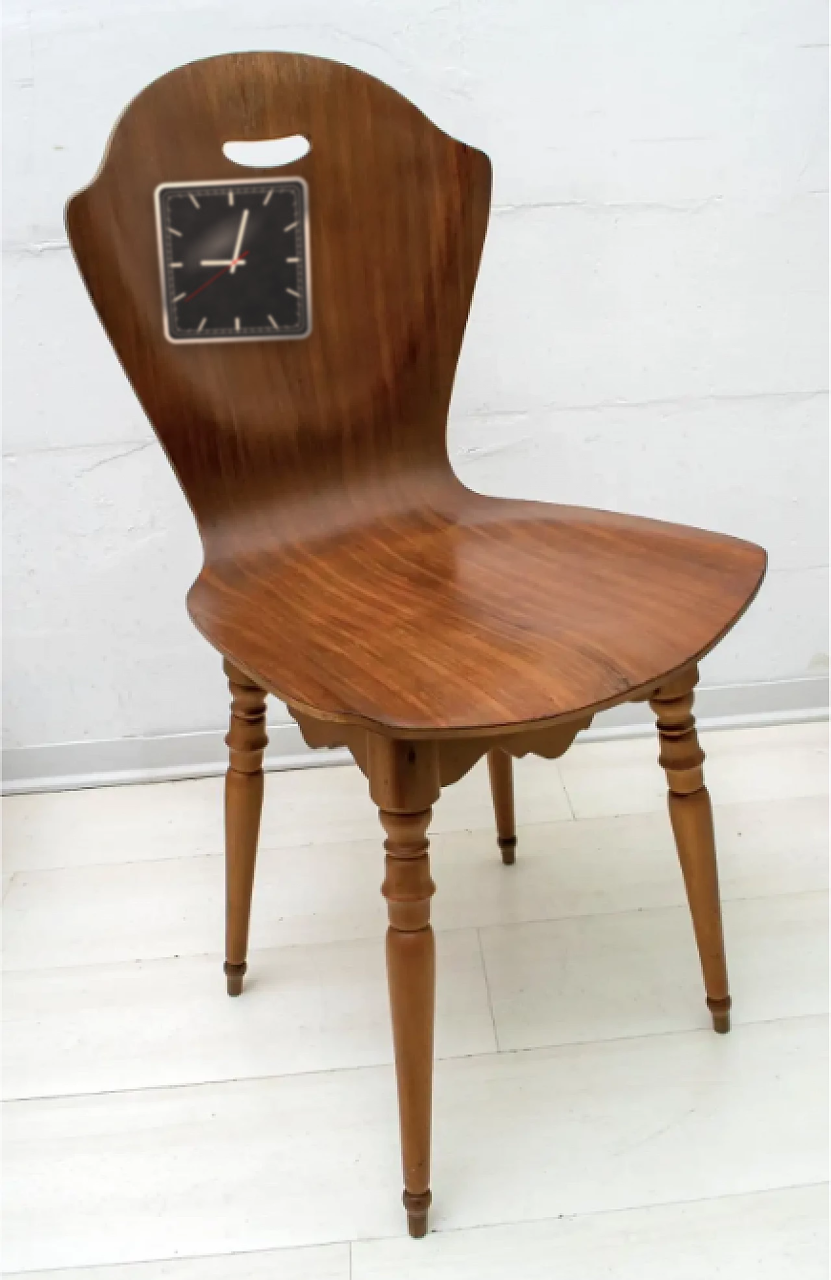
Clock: 9.02.39
